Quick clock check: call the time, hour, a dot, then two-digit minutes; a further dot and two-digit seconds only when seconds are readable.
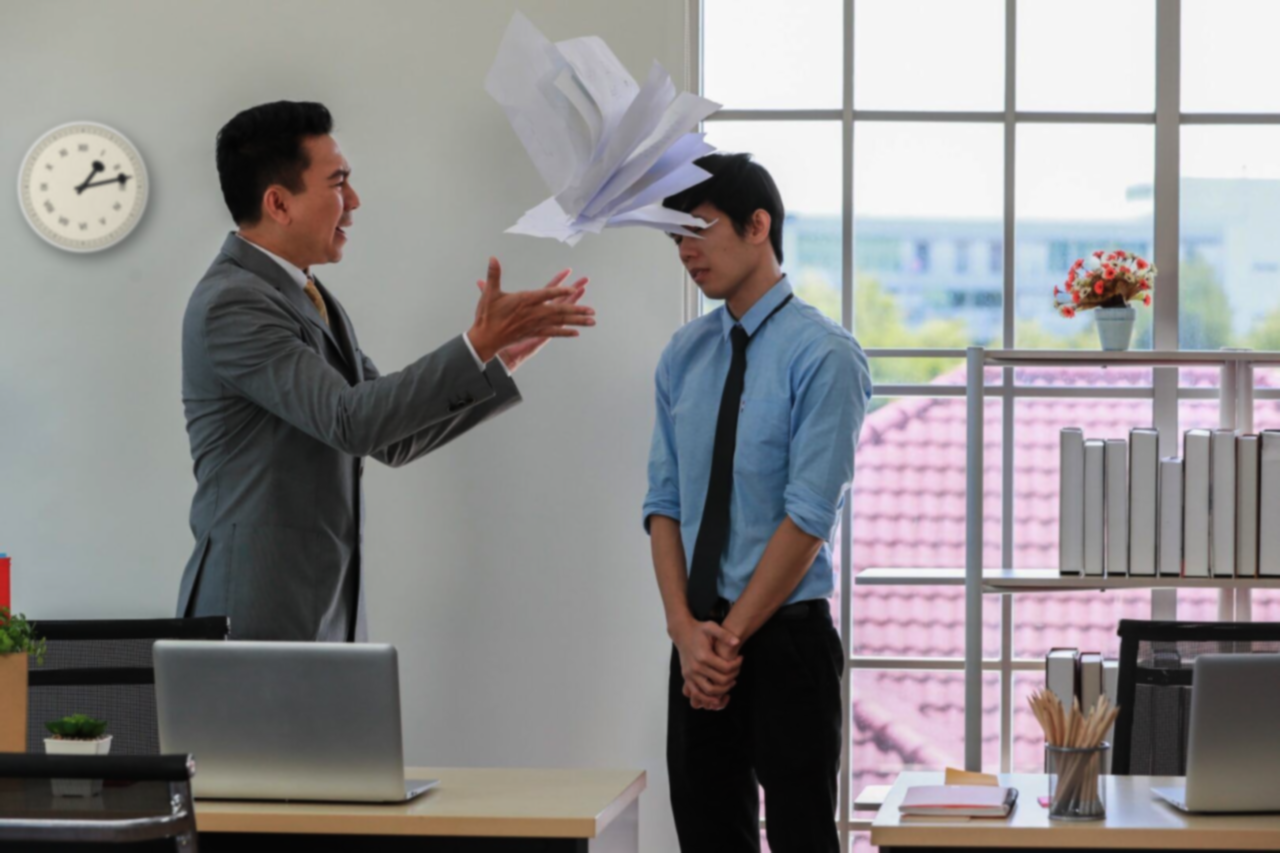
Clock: 1.13
